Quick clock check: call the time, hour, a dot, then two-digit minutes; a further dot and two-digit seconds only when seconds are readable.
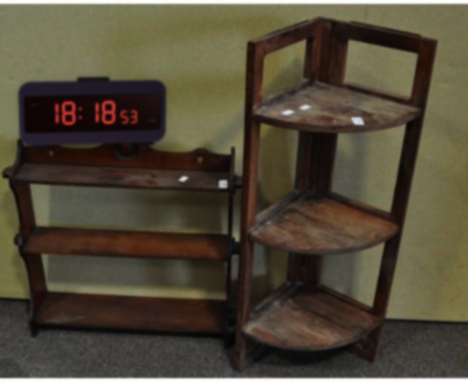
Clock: 18.18
